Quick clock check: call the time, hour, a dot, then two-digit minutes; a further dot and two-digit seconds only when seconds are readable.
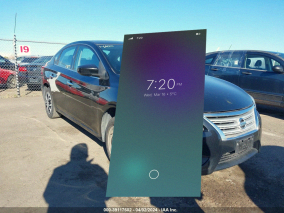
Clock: 7.20
